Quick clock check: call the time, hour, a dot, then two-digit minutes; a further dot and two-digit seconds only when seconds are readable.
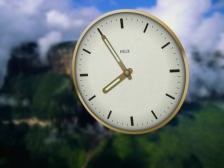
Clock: 7.55
